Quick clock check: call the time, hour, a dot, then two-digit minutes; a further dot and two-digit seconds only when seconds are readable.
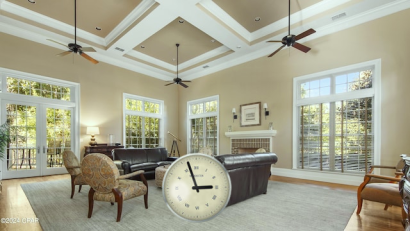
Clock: 2.57
